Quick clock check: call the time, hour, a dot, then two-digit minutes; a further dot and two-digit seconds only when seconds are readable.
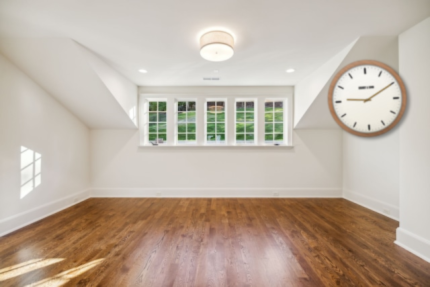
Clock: 9.10
